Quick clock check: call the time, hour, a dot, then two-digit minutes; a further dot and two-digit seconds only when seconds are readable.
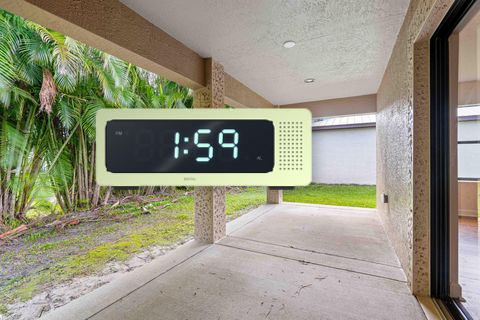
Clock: 1.59
